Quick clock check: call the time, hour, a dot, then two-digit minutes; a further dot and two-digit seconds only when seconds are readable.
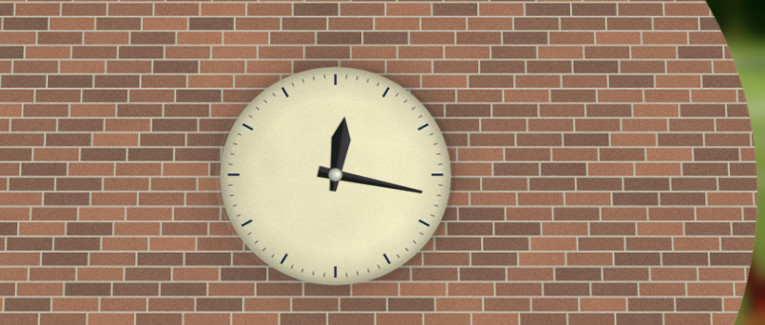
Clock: 12.17
